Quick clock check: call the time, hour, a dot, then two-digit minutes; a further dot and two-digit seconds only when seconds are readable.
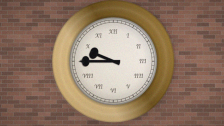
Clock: 9.45
